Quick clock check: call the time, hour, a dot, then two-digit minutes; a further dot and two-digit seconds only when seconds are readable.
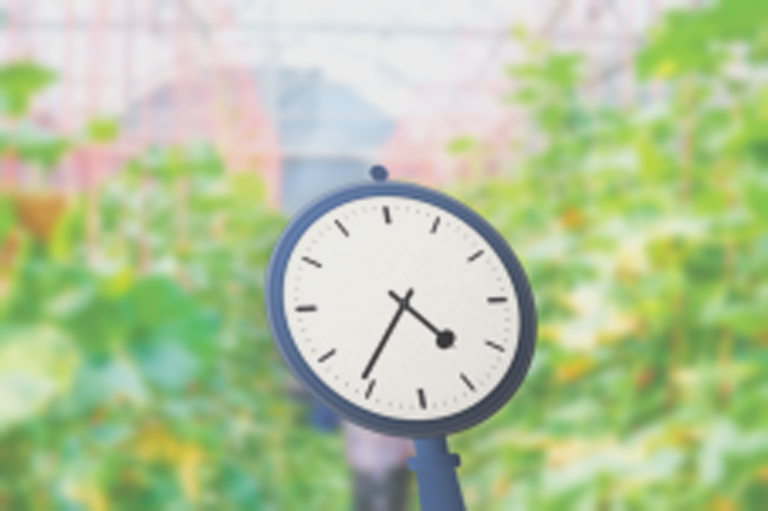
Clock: 4.36
